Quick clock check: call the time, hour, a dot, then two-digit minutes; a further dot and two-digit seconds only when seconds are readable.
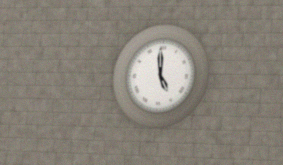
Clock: 4.59
